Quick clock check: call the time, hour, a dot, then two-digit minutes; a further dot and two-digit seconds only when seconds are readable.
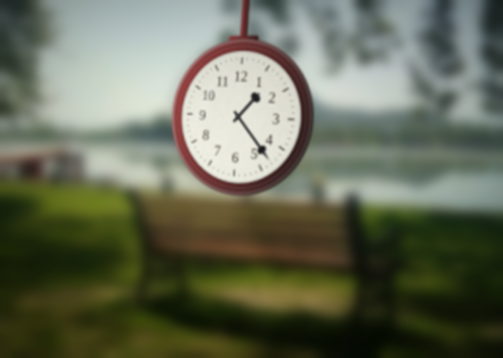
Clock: 1.23
